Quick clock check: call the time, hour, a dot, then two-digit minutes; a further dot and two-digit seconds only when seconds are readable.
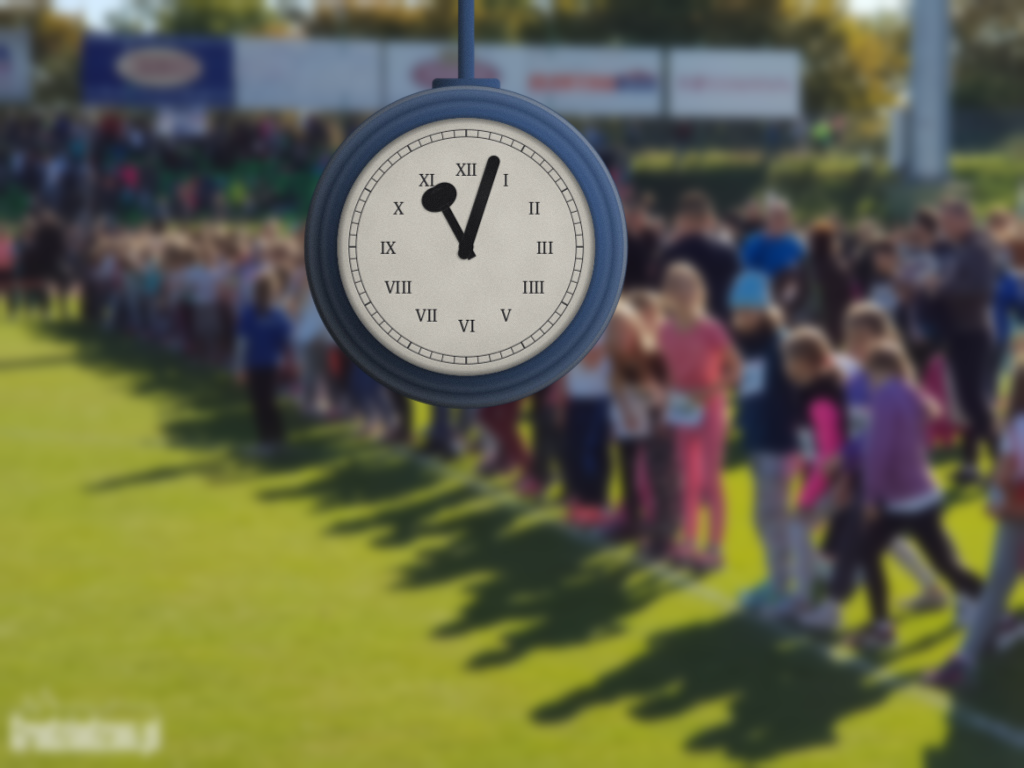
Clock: 11.03
